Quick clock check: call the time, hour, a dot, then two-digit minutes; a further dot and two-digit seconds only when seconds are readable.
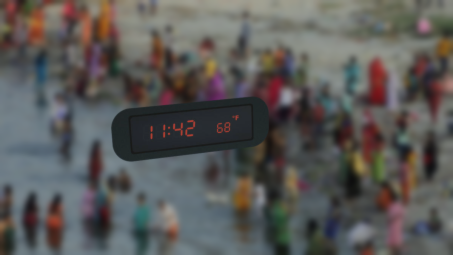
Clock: 11.42
